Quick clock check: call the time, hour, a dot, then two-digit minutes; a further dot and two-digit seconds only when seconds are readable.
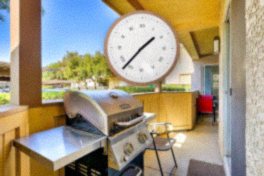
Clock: 1.37
